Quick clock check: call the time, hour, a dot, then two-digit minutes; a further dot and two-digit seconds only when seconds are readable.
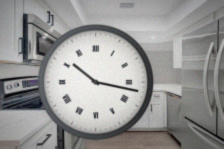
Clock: 10.17
